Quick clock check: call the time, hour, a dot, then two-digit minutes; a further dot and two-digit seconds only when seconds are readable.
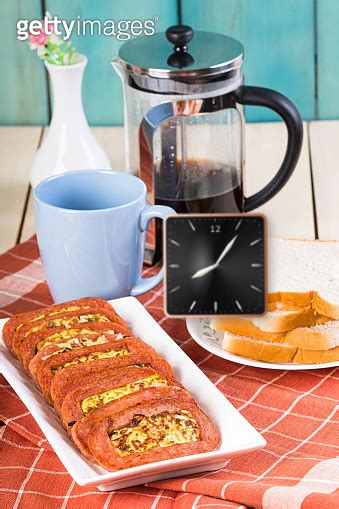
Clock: 8.06
